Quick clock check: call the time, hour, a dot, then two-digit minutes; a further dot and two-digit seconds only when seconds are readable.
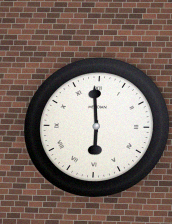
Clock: 5.59
